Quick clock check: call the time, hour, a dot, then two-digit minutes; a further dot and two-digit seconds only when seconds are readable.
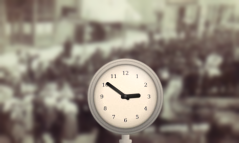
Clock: 2.51
